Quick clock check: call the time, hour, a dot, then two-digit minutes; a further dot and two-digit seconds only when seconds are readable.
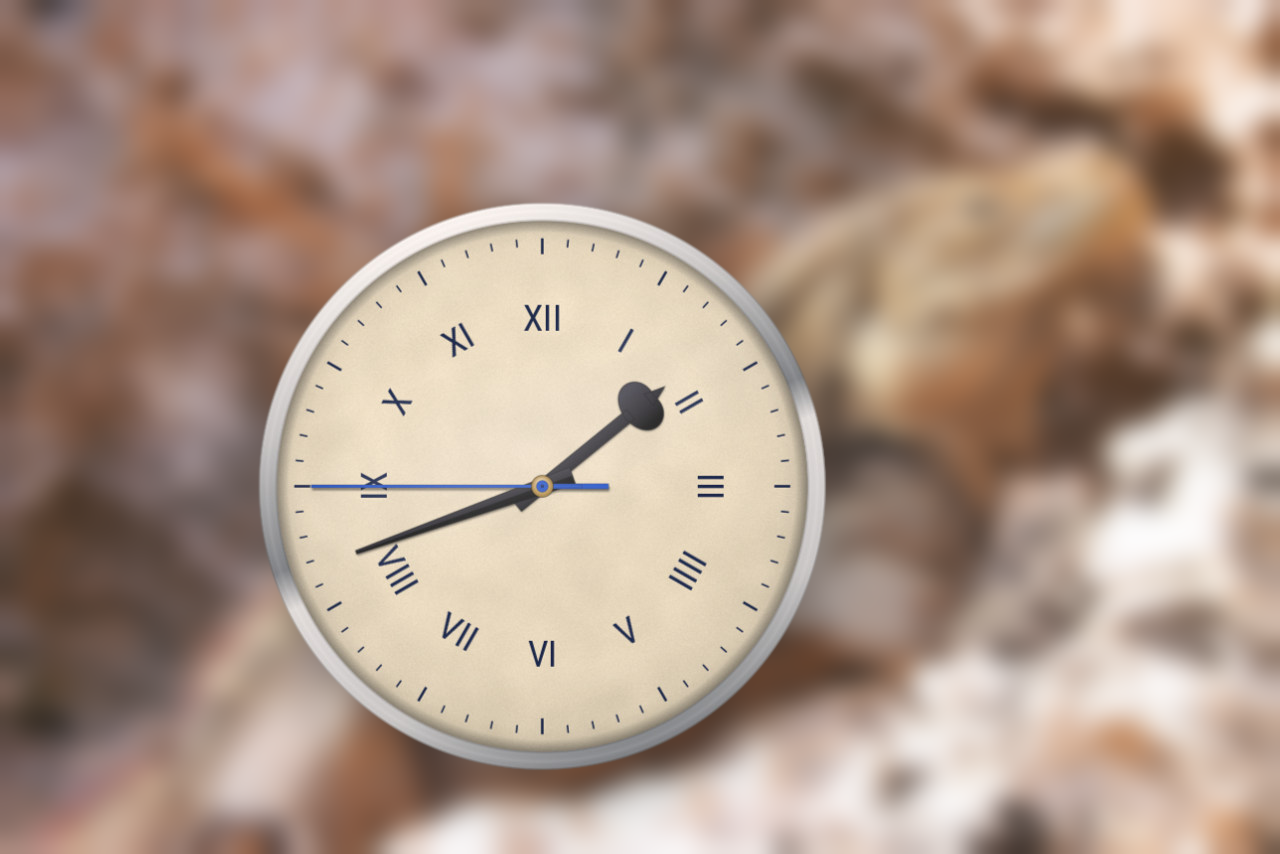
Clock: 1.41.45
